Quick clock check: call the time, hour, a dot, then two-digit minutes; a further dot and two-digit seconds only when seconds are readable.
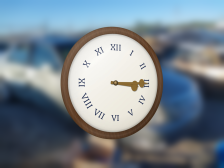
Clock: 3.15
